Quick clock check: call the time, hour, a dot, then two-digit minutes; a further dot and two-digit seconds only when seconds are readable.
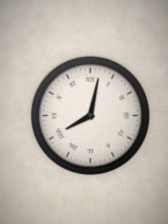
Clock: 8.02
